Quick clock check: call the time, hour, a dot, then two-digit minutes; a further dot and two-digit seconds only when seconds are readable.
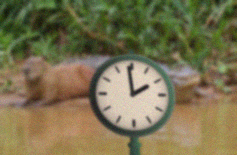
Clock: 1.59
